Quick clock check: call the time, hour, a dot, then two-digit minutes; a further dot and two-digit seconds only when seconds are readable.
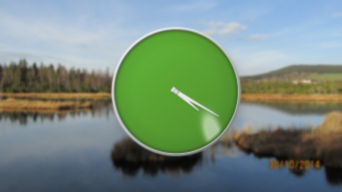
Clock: 4.20
